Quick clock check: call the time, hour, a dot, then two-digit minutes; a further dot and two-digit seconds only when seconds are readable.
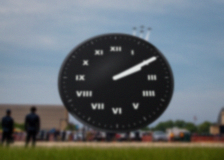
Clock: 2.10
